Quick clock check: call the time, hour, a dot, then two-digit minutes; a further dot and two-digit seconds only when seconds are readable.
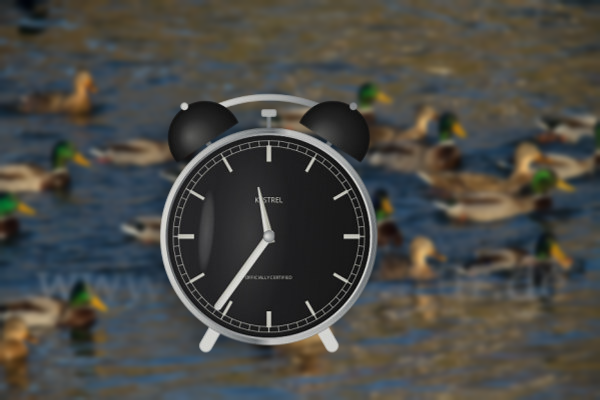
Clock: 11.36
